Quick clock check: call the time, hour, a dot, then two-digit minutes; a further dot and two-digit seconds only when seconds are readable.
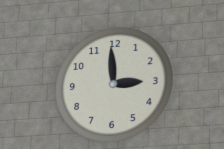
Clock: 2.59
